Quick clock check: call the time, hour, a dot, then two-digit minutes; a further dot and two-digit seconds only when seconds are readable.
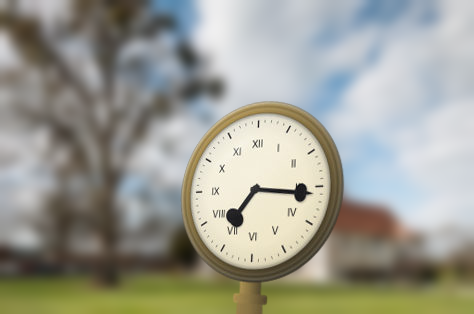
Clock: 7.16
